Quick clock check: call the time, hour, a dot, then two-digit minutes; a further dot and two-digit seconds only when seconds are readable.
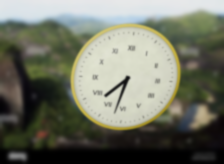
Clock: 7.32
